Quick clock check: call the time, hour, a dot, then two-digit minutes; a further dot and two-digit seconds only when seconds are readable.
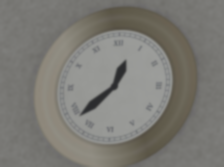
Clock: 12.38
